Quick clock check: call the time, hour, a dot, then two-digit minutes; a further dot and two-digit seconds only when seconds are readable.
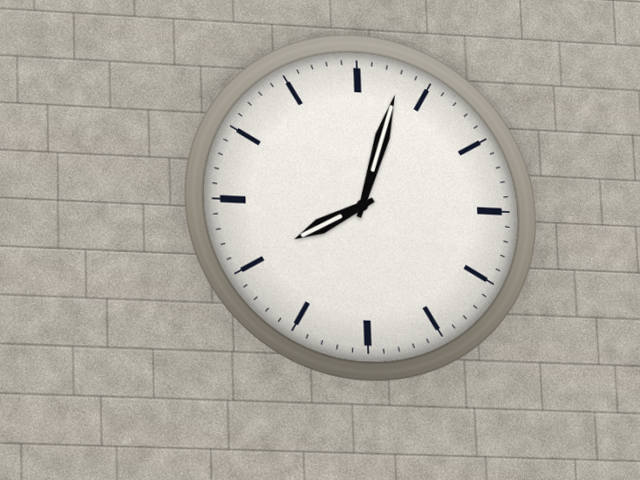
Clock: 8.03
